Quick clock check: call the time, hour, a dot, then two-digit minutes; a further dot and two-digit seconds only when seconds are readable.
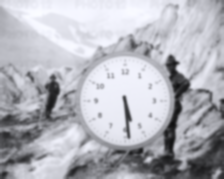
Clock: 5.29
